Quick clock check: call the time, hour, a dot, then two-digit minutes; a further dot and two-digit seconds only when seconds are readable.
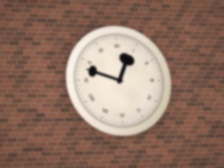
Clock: 12.48
